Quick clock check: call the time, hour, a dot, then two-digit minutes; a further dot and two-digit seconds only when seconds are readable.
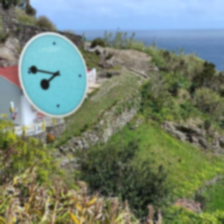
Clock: 7.46
